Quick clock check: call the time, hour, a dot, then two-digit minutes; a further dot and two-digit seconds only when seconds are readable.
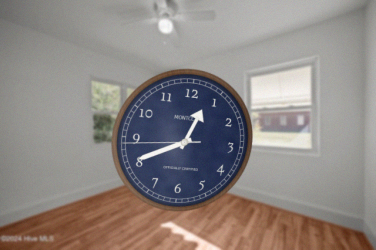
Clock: 12.40.44
